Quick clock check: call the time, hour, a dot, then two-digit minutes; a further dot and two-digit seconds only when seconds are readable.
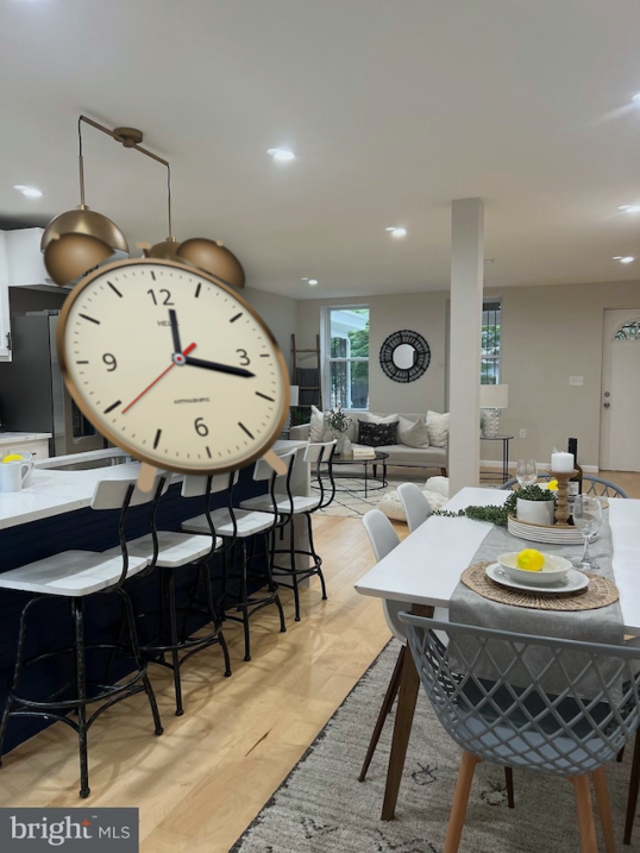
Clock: 12.17.39
